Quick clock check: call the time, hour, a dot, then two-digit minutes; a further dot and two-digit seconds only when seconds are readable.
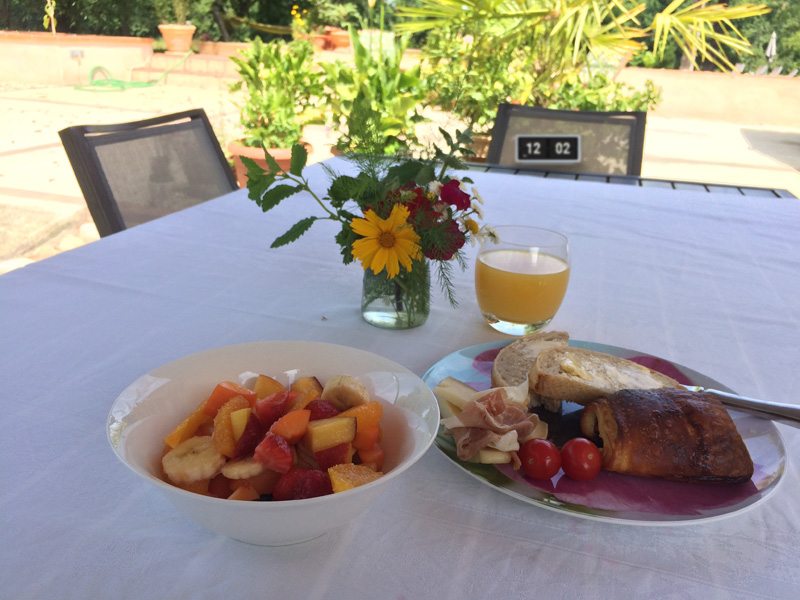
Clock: 12.02
